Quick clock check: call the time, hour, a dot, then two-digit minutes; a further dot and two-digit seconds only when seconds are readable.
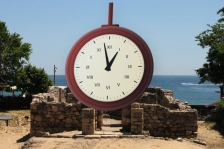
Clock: 12.58
